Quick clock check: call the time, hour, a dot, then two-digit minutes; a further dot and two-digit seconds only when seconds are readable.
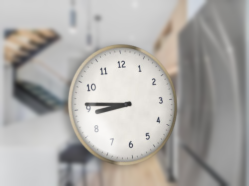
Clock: 8.46
